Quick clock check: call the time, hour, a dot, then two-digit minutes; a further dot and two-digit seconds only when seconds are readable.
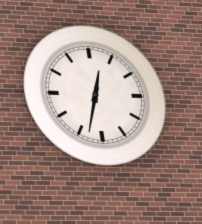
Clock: 12.33
